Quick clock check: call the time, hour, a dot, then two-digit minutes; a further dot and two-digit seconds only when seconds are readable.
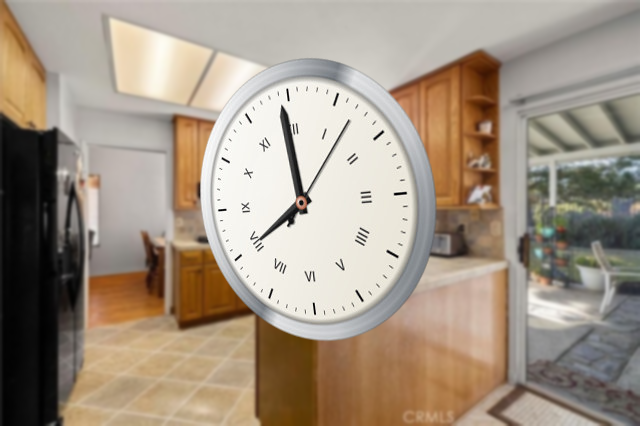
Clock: 7.59.07
